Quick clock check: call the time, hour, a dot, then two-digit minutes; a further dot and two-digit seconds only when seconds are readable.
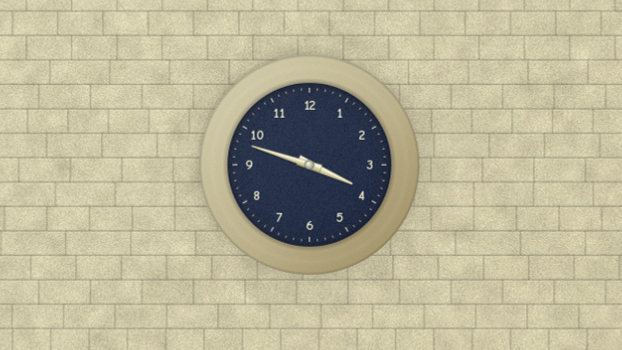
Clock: 3.48
